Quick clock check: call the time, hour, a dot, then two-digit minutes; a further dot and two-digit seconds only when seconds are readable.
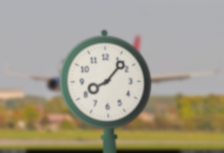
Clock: 8.07
